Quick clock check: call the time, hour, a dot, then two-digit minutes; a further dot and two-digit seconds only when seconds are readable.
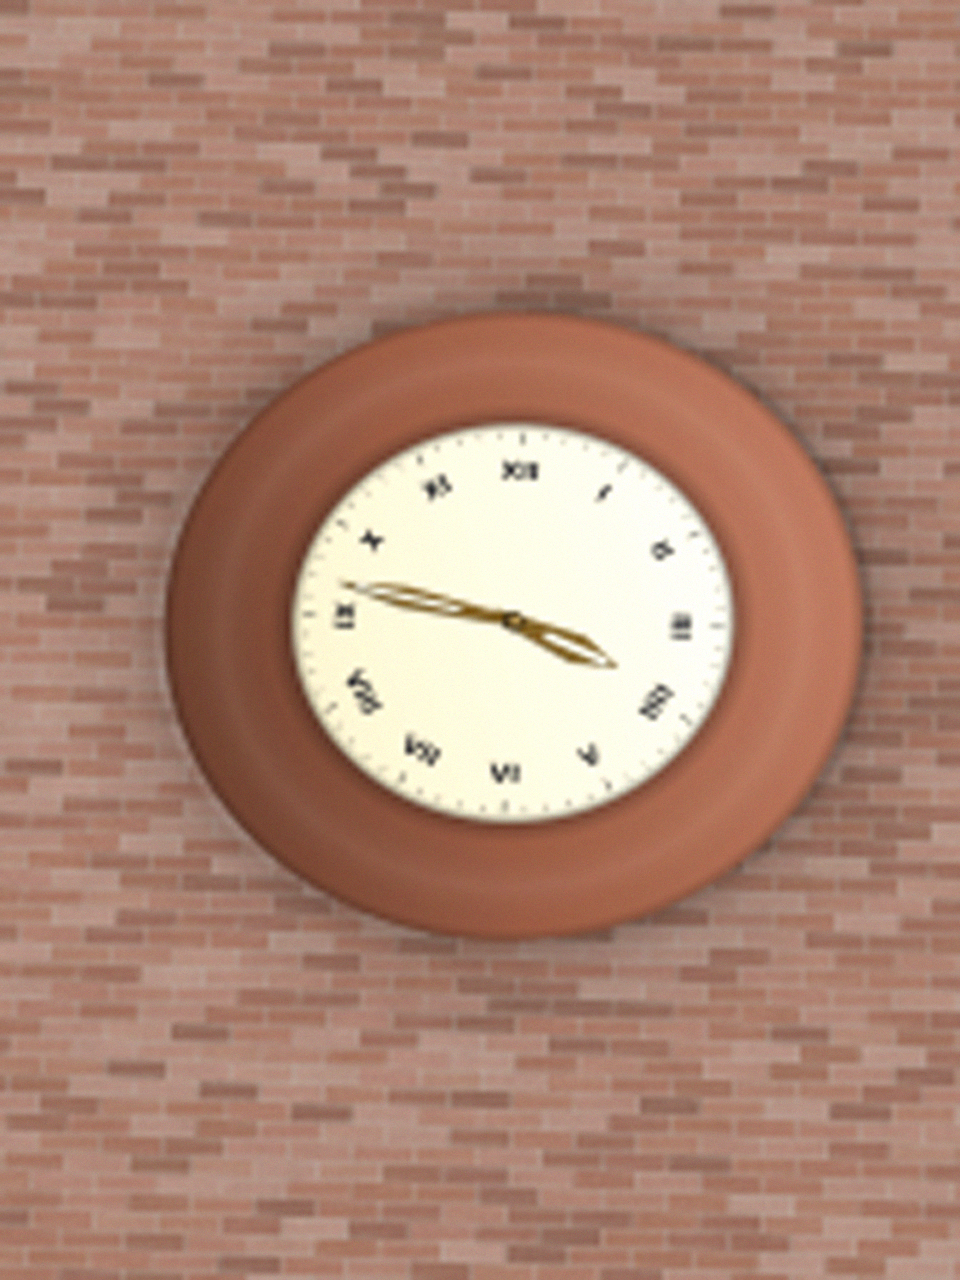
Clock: 3.47
